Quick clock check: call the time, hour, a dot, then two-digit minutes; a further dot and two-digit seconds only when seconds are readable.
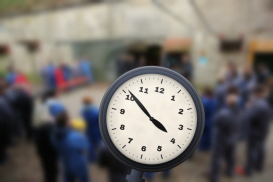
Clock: 3.51
